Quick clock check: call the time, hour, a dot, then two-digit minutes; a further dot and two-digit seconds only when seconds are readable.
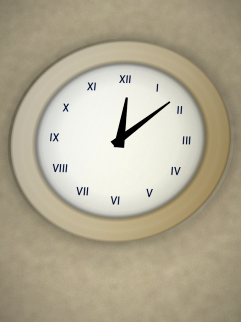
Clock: 12.08
